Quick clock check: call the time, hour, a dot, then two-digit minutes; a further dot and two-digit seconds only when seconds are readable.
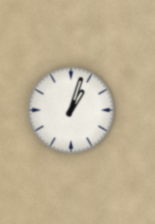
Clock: 1.03
